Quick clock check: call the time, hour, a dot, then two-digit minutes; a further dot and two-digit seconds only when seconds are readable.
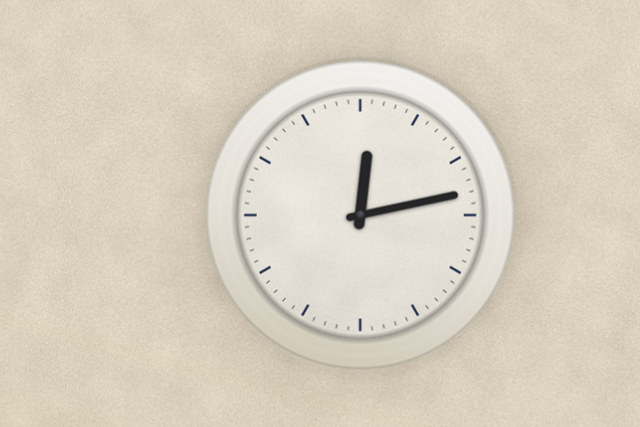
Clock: 12.13
